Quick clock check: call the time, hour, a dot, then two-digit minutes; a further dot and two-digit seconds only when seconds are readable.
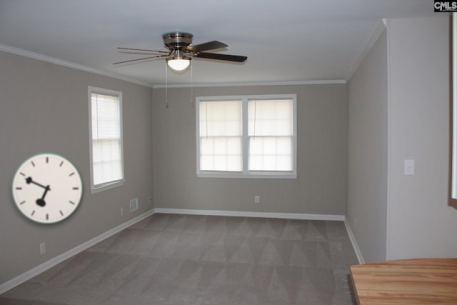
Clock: 6.49
